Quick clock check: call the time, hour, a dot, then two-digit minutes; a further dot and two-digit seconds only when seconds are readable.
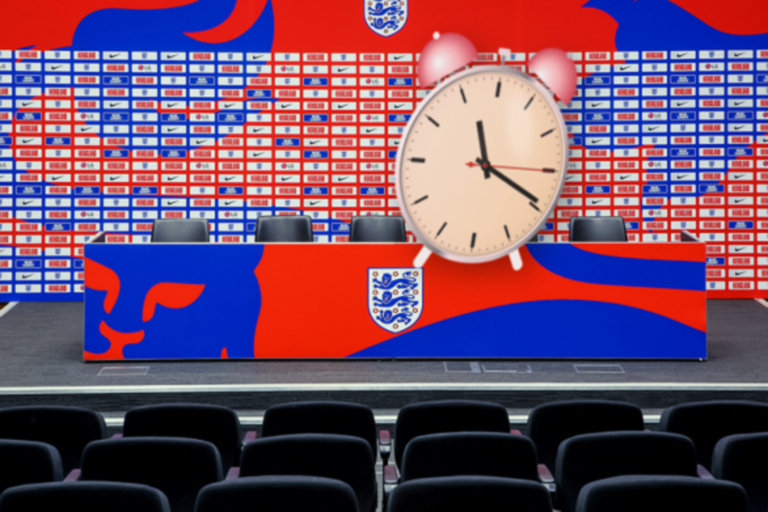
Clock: 11.19.15
